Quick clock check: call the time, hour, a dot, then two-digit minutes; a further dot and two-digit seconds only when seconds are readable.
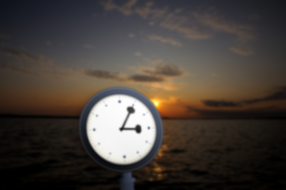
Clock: 3.05
